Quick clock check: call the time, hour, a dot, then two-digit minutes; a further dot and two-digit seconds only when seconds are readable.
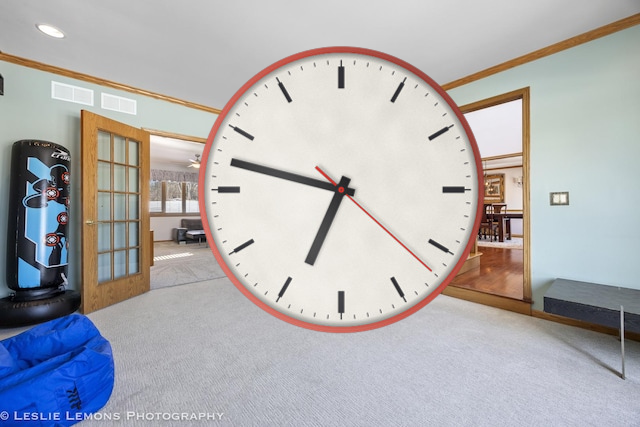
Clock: 6.47.22
